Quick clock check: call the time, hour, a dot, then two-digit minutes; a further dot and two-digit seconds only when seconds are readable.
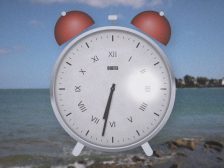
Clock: 6.32
